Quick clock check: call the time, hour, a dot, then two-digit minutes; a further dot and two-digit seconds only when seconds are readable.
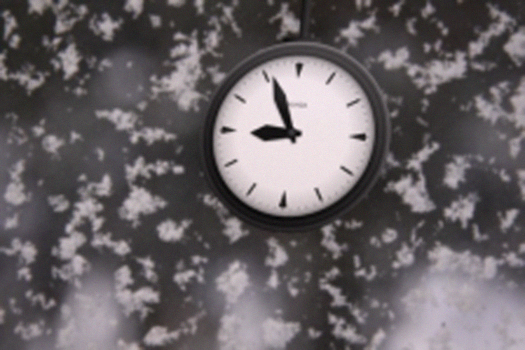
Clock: 8.56
